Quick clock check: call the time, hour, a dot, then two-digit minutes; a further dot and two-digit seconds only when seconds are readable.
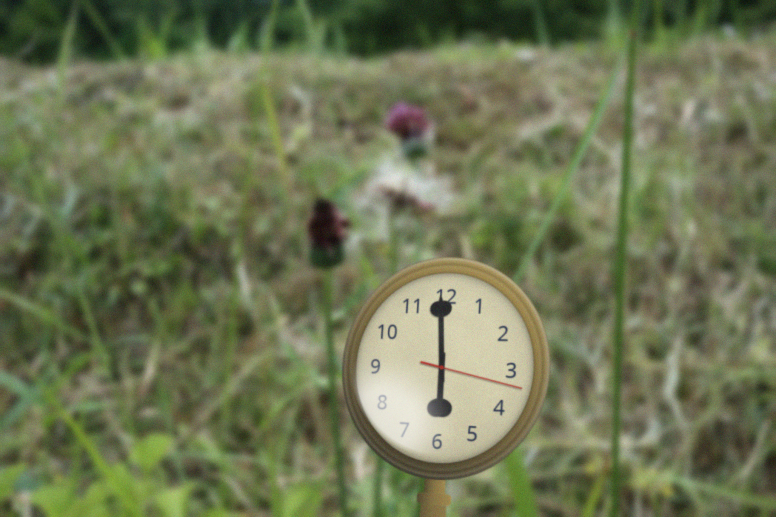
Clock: 5.59.17
